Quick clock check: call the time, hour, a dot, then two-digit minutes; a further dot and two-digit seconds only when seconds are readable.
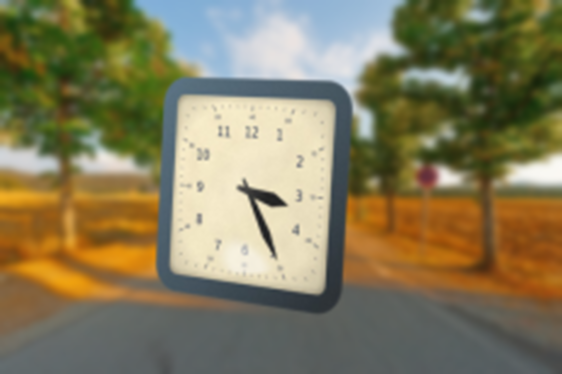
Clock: 3.25
